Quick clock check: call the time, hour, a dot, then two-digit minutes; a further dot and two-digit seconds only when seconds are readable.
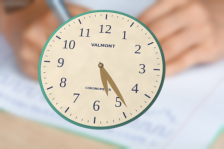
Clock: 5.24
